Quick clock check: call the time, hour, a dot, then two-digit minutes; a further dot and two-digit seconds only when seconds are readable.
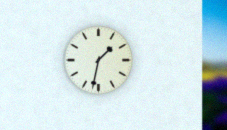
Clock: 1.32
